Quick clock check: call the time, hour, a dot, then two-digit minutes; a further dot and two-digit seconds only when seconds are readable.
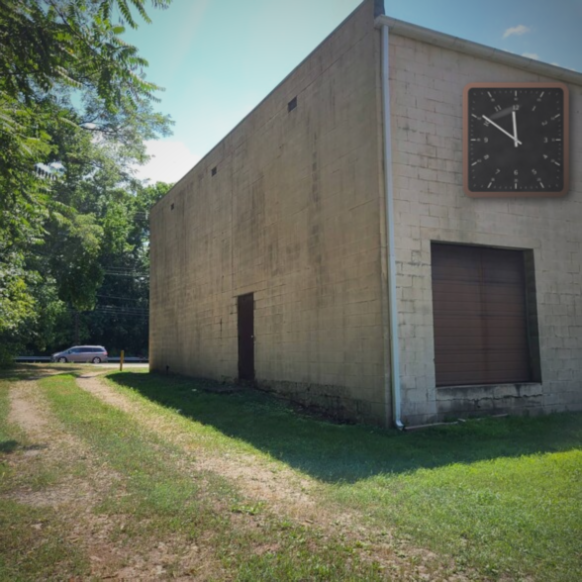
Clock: 11.51
